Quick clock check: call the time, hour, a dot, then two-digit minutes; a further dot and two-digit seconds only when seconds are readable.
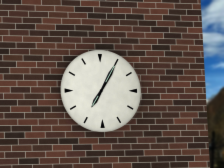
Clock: 7.05
